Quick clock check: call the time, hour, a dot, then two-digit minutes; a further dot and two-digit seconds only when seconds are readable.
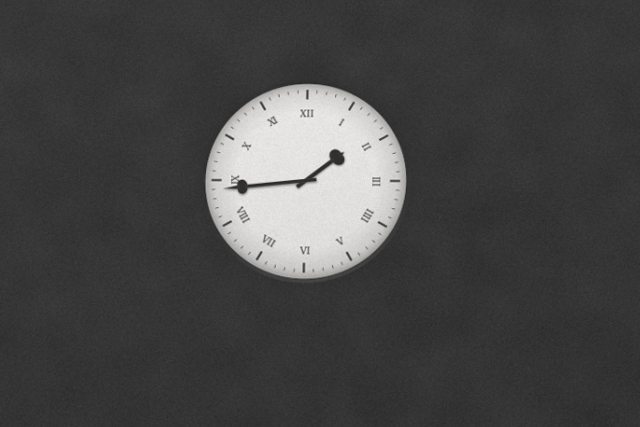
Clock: 1.44
